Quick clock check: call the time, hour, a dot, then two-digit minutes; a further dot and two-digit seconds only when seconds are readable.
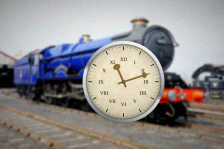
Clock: 11.12
